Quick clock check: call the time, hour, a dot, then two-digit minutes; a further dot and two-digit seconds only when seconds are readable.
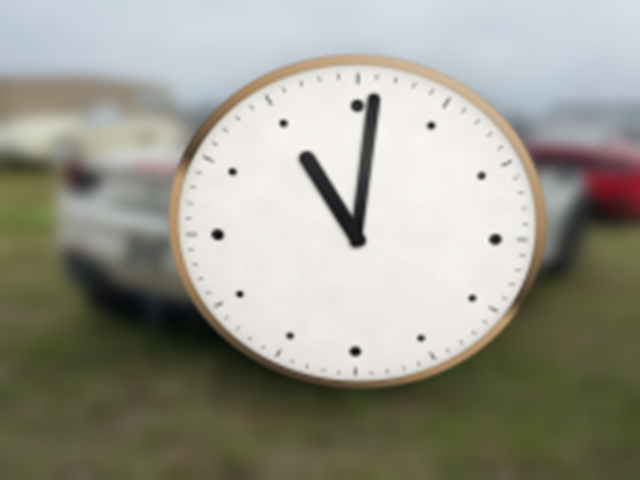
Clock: 11.01
